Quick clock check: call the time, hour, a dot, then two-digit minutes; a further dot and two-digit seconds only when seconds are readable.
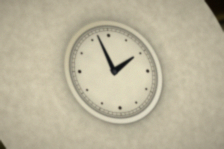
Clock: 1.57
